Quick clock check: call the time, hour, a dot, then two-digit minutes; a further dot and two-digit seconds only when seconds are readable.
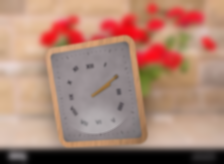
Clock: 2.10
